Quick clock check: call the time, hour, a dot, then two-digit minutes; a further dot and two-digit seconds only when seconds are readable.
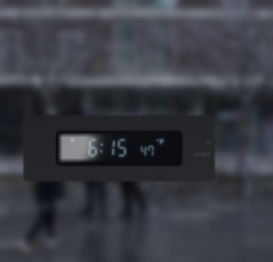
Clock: 6.15
